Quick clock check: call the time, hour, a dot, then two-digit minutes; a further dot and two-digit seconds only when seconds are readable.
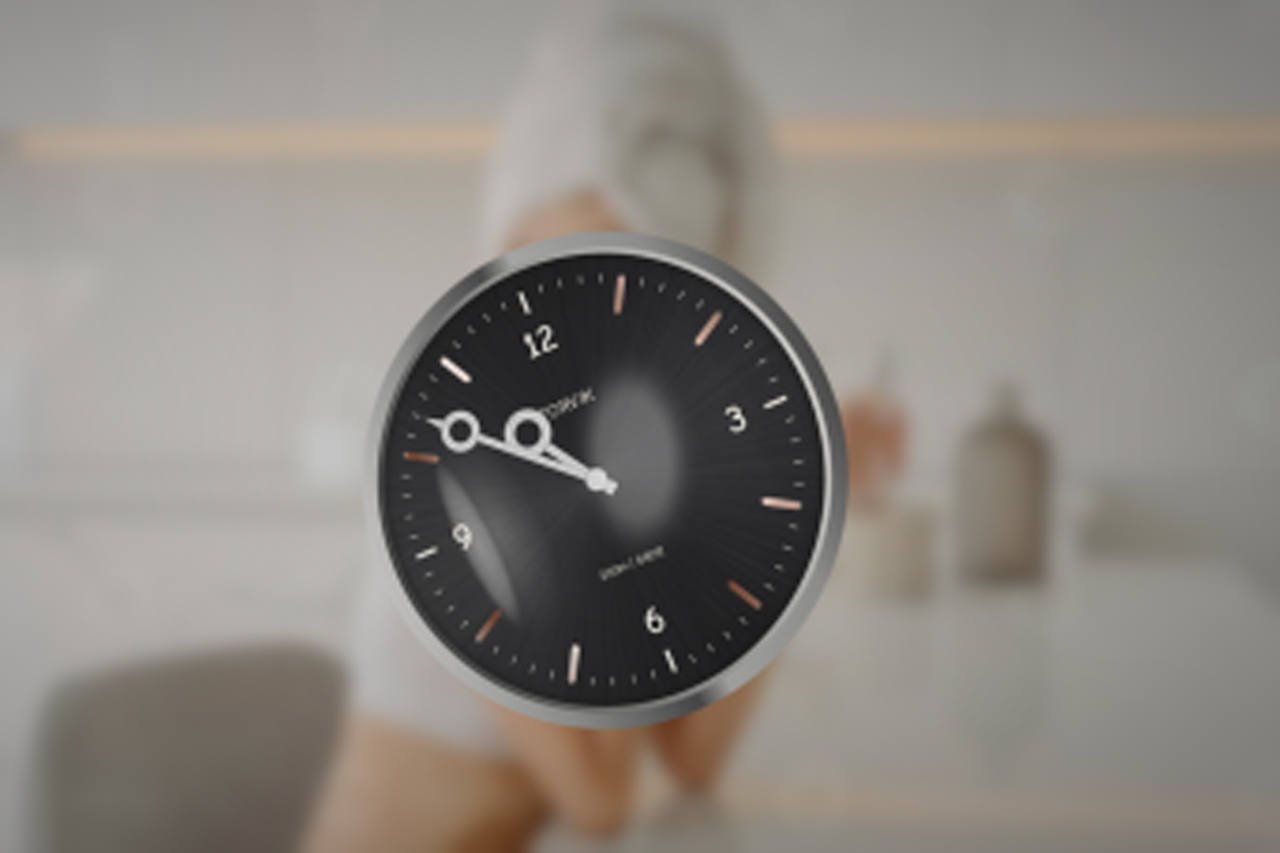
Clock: 10.52
